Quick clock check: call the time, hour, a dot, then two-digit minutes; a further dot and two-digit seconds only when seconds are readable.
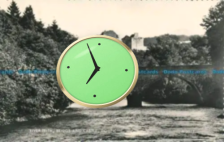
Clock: 6.56
